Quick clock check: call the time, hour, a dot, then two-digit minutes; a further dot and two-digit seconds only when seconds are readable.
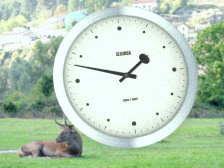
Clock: 1.48
